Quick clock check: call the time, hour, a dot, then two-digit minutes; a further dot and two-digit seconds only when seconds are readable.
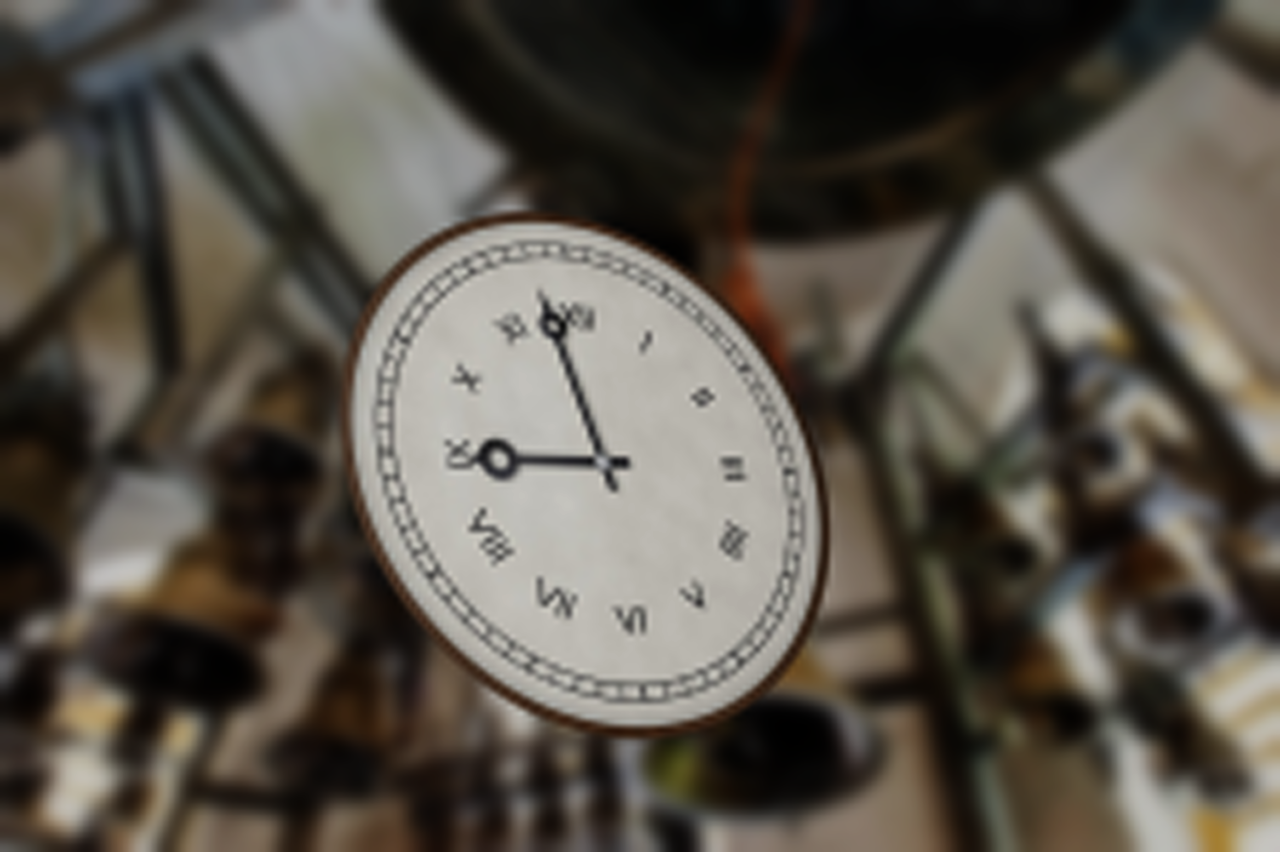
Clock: 8.58
